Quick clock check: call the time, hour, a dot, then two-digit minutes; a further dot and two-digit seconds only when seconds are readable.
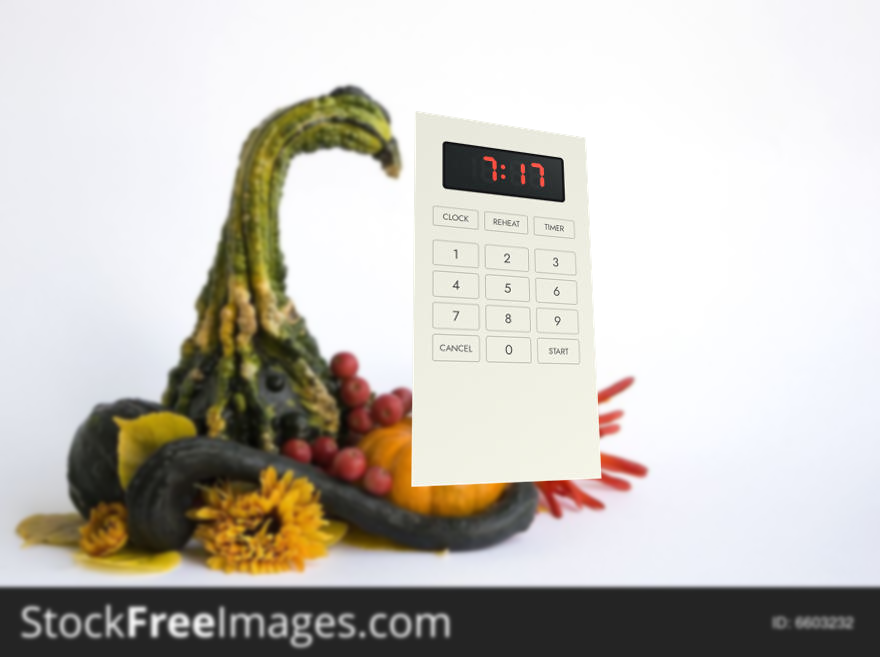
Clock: 7.17
